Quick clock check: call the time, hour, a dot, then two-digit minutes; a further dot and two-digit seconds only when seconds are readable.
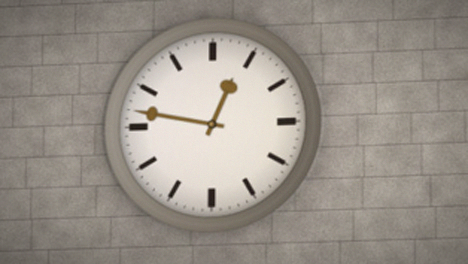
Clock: 12.47
